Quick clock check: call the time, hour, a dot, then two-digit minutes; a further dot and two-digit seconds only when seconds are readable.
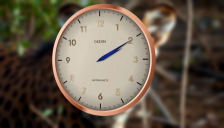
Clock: 2.10
